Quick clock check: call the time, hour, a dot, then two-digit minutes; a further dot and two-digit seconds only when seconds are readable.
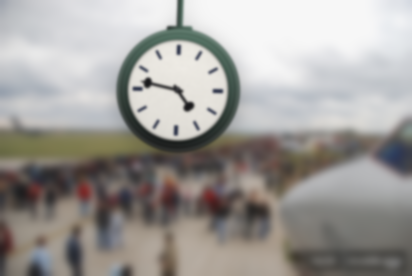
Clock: 4.47
